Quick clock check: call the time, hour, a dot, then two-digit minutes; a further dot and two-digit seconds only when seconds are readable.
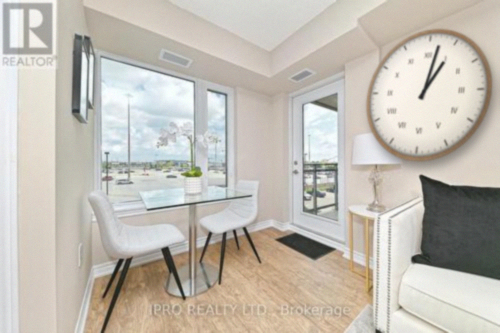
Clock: 1.02
